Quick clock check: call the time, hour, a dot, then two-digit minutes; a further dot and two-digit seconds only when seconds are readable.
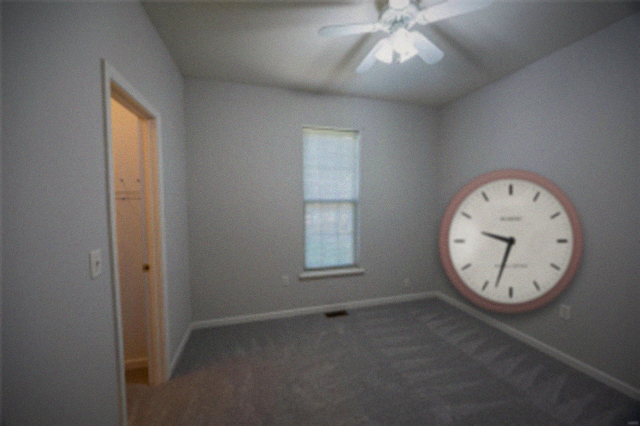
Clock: 9.33
